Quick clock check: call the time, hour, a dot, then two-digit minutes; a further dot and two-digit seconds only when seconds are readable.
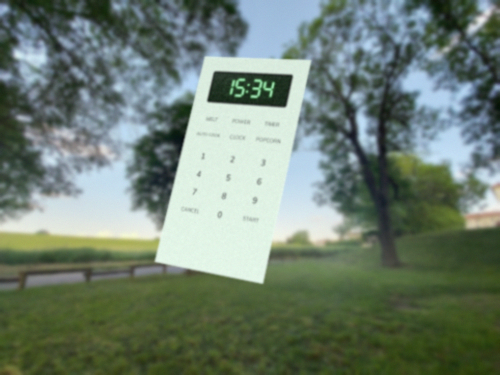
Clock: 15.34
